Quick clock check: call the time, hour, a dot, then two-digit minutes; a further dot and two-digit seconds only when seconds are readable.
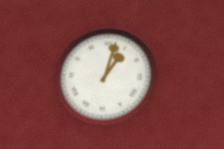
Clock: 1.02
